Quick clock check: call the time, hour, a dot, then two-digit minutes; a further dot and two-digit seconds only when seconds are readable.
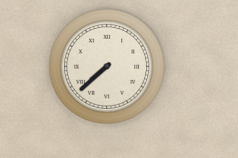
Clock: 7.38
